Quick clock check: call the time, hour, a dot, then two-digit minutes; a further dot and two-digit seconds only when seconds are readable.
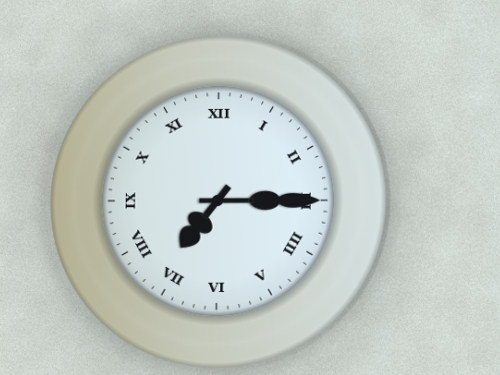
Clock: 7.15
